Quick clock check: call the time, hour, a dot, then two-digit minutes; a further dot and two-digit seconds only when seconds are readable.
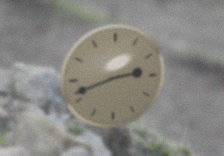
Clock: 2.42
